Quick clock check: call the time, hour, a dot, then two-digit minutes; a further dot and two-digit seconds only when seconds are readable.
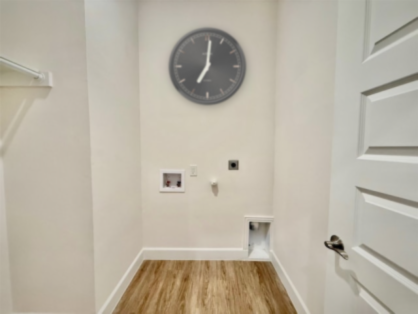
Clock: 7.01
